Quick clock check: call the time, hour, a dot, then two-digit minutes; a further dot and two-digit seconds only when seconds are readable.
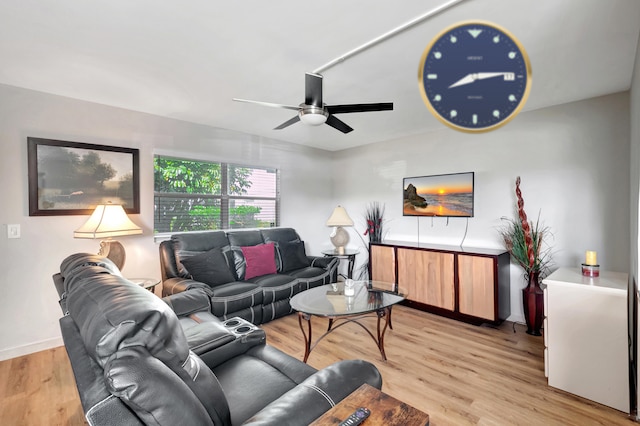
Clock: 8.14
